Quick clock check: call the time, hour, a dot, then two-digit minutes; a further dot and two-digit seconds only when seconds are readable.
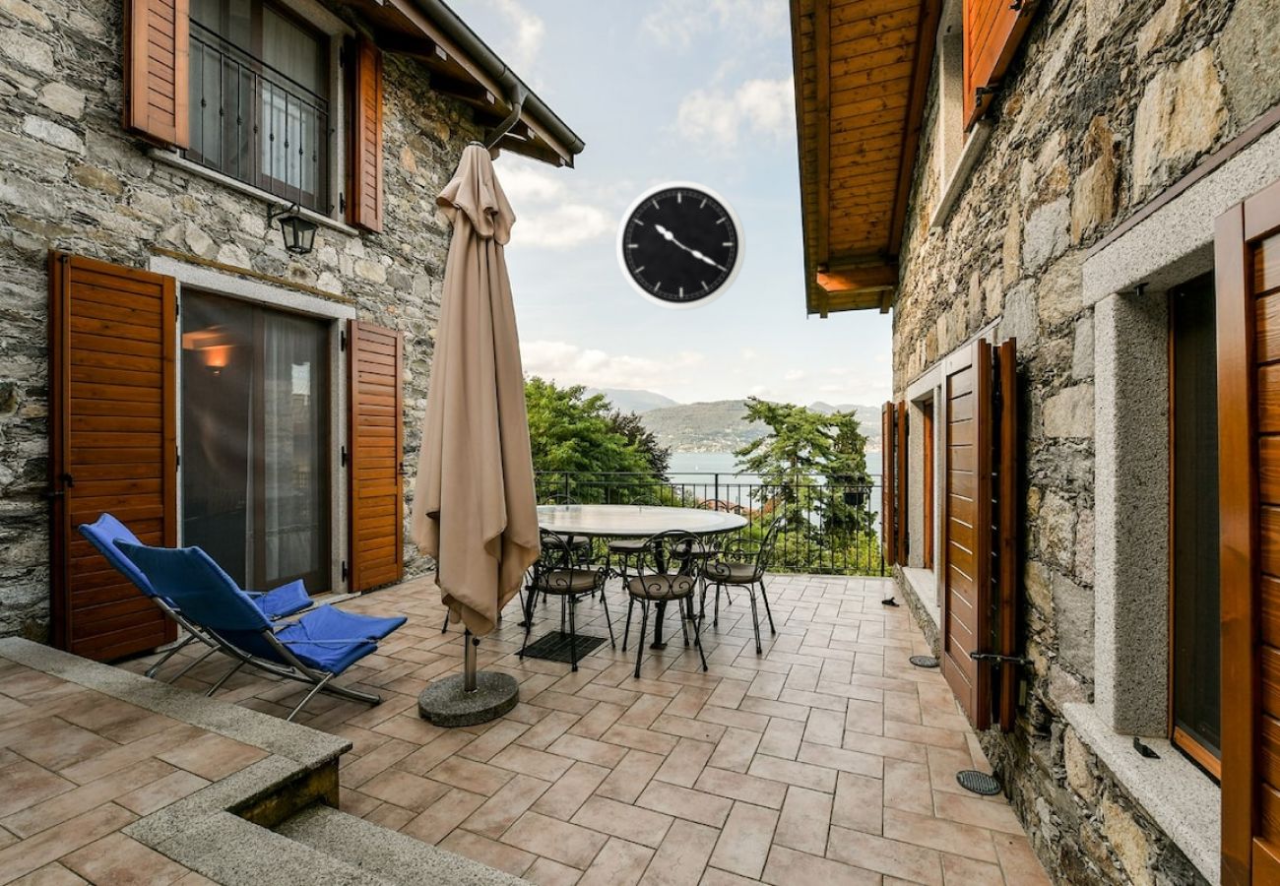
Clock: 10.20
